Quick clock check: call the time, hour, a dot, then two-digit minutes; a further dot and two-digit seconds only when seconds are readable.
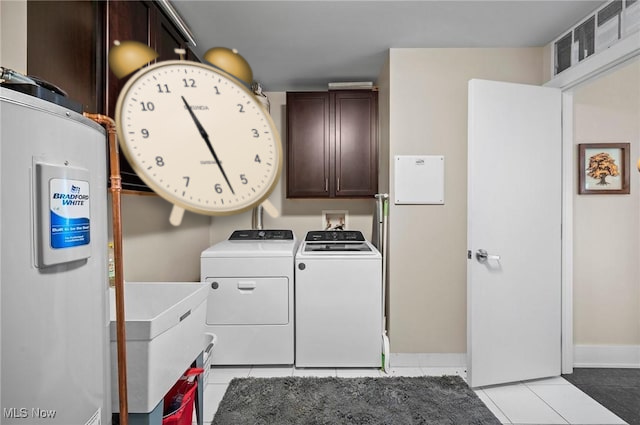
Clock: 11.28
